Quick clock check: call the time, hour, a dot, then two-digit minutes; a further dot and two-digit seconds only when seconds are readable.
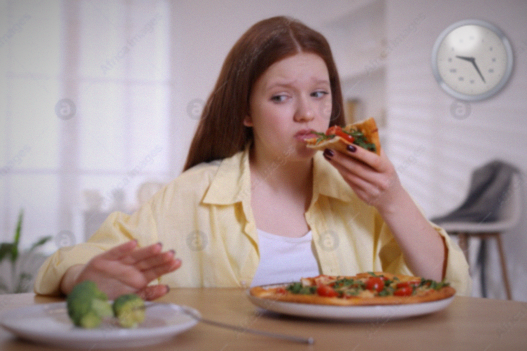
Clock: 9.25
